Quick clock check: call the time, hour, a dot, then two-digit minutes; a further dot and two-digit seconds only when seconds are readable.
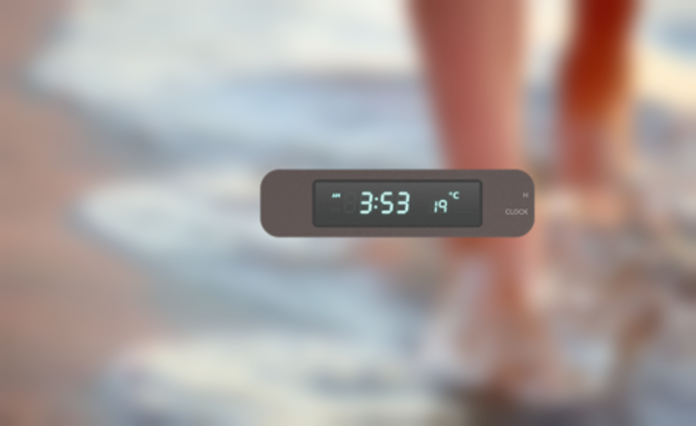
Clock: 3.53
